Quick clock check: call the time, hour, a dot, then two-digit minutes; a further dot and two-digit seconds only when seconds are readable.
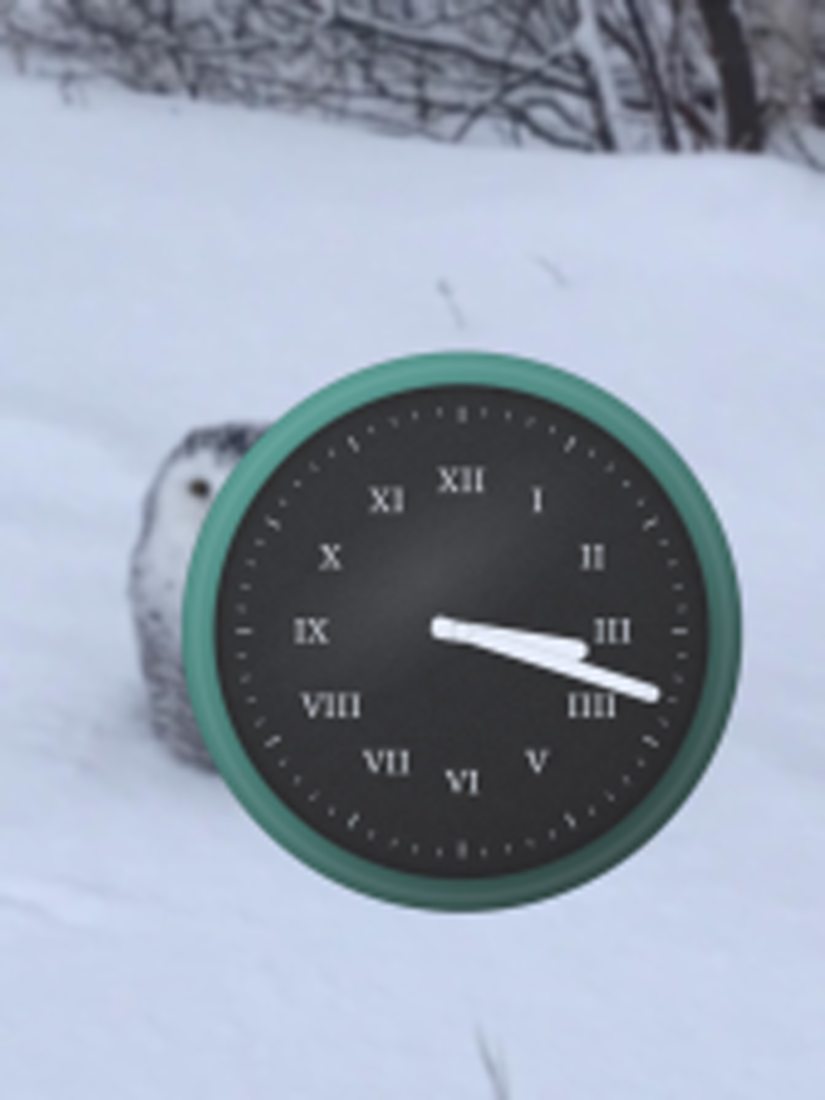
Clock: 3.18
